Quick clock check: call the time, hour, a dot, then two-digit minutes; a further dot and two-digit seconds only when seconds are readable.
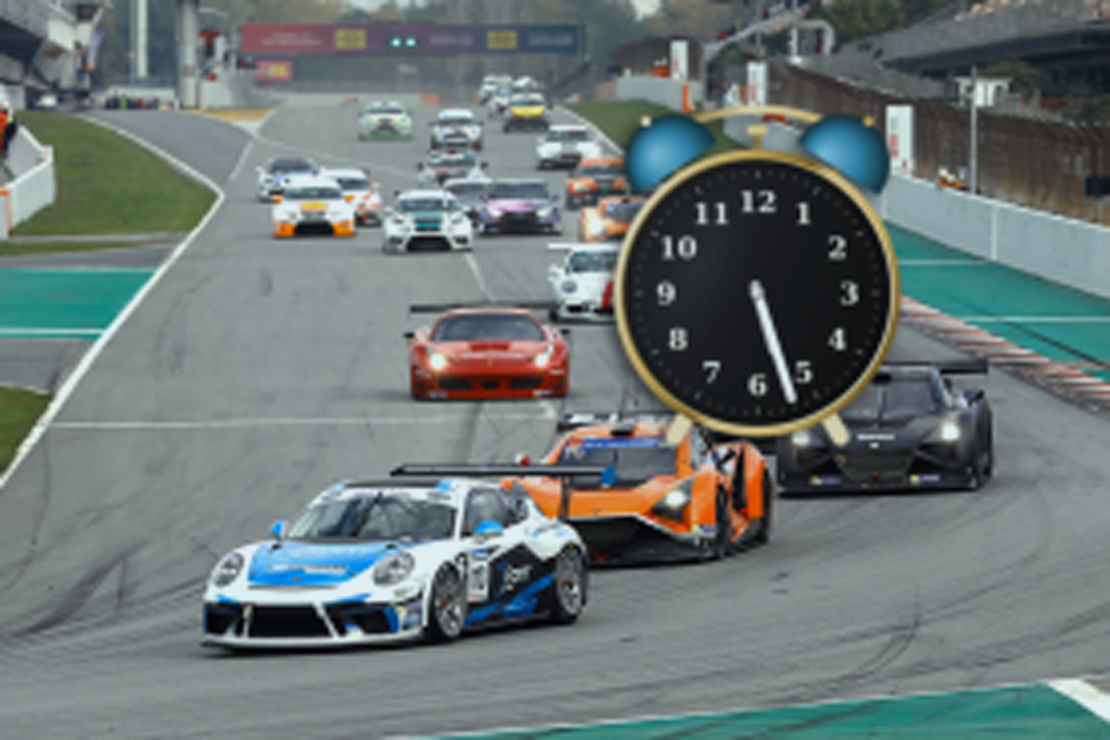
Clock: 5.27
